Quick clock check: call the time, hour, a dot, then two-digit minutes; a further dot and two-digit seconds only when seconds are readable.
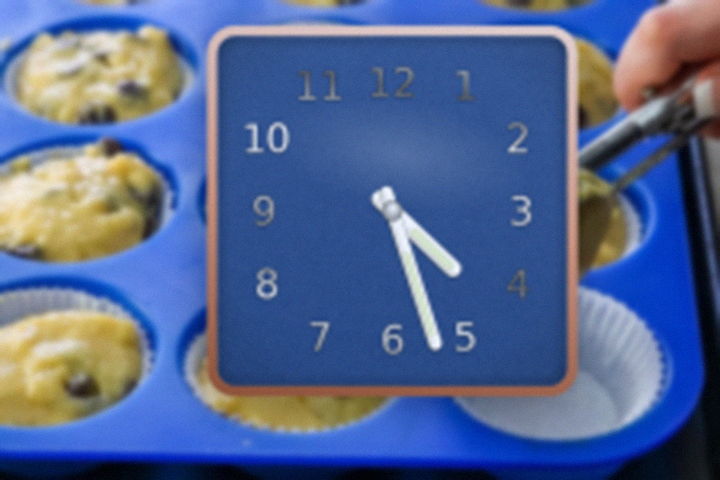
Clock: 4.27
